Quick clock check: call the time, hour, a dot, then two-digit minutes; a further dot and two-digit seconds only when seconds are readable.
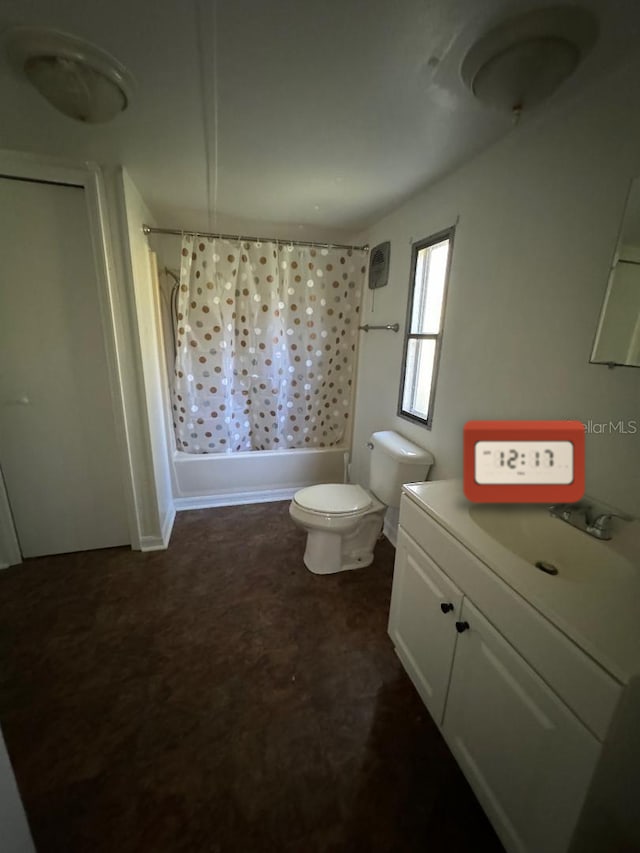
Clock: 12.17
